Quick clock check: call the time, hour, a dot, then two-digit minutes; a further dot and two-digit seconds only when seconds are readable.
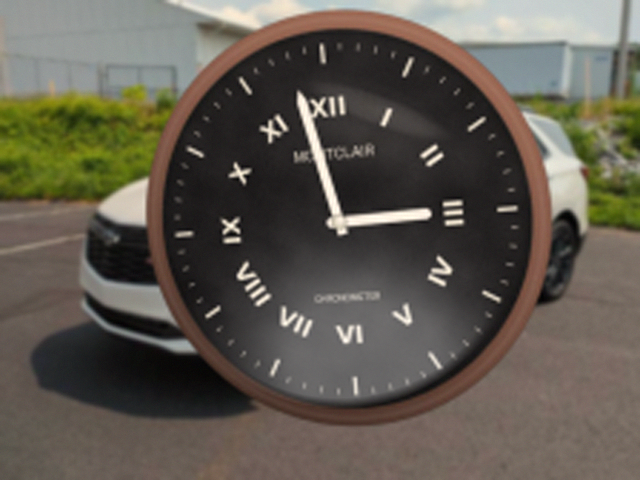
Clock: 2.58
